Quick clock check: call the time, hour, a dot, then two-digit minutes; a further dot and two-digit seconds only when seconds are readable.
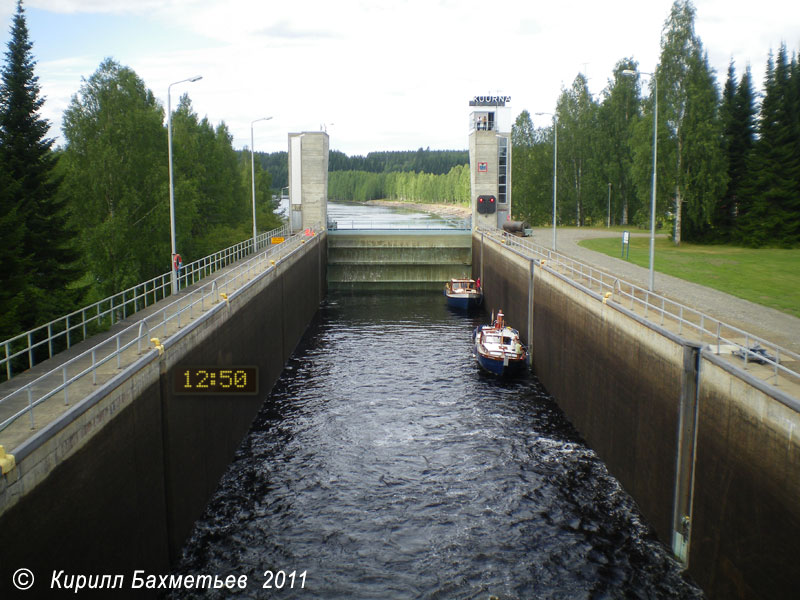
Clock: 12.50
